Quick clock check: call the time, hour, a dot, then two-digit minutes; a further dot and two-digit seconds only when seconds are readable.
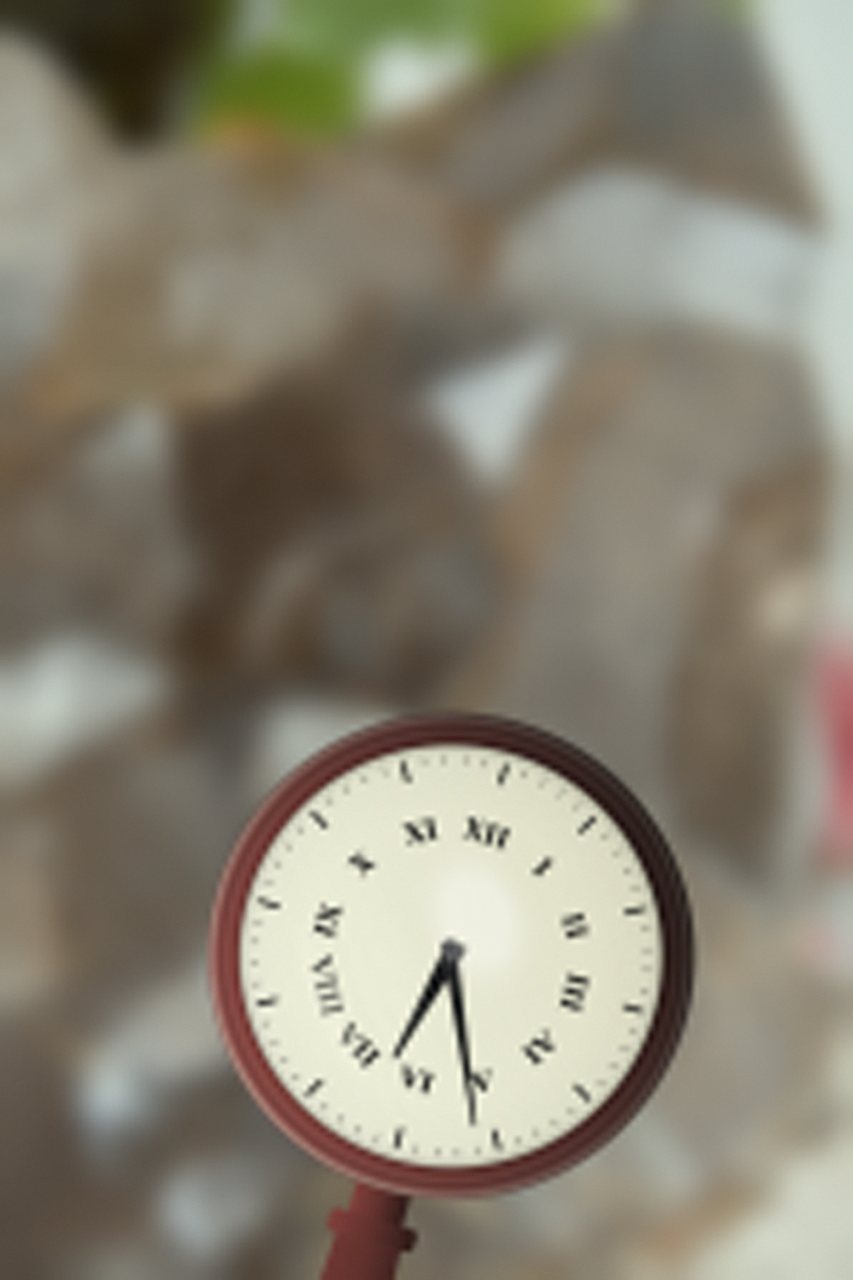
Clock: 6.26
